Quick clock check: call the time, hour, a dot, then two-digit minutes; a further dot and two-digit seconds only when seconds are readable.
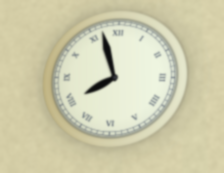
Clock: 7.57
